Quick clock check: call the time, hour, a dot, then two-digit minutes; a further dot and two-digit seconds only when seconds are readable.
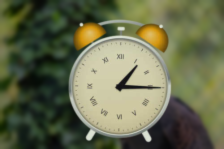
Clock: 1.15
